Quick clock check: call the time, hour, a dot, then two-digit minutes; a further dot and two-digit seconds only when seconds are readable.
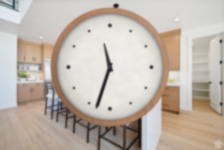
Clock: 11.33
